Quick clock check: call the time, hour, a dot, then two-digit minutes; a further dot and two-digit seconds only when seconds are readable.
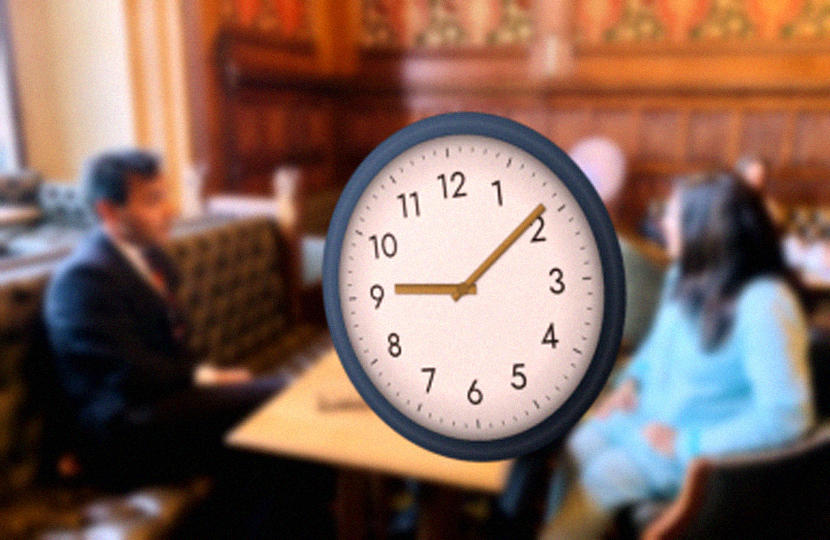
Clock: 9.09
